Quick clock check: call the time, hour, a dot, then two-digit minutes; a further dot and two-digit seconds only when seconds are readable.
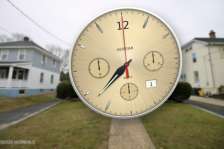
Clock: 7.38
